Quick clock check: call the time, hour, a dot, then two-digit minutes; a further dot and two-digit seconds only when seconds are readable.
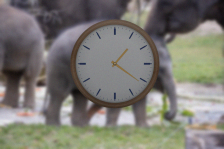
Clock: 1.21
